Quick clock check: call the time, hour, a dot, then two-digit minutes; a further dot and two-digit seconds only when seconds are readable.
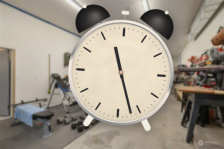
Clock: 11.27
